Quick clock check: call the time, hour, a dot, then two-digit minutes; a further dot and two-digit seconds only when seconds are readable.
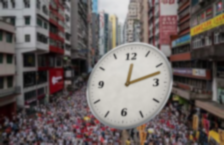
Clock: 12.12
